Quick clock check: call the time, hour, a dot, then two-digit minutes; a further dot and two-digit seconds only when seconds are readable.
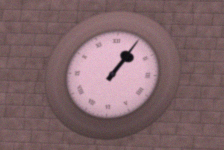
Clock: 1.05
